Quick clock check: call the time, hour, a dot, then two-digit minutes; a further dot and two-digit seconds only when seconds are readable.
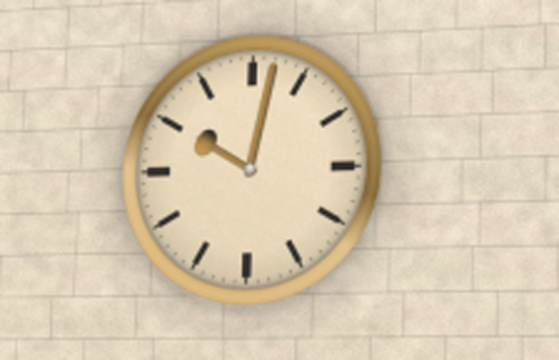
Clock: 10.02
